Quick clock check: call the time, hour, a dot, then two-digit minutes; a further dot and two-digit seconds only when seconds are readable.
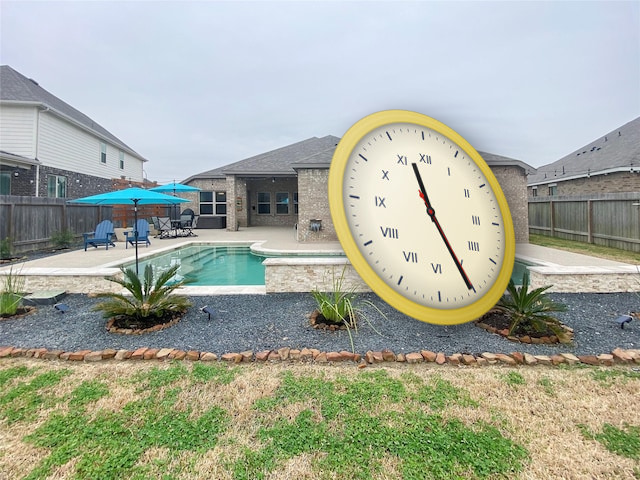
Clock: 11.25.25
